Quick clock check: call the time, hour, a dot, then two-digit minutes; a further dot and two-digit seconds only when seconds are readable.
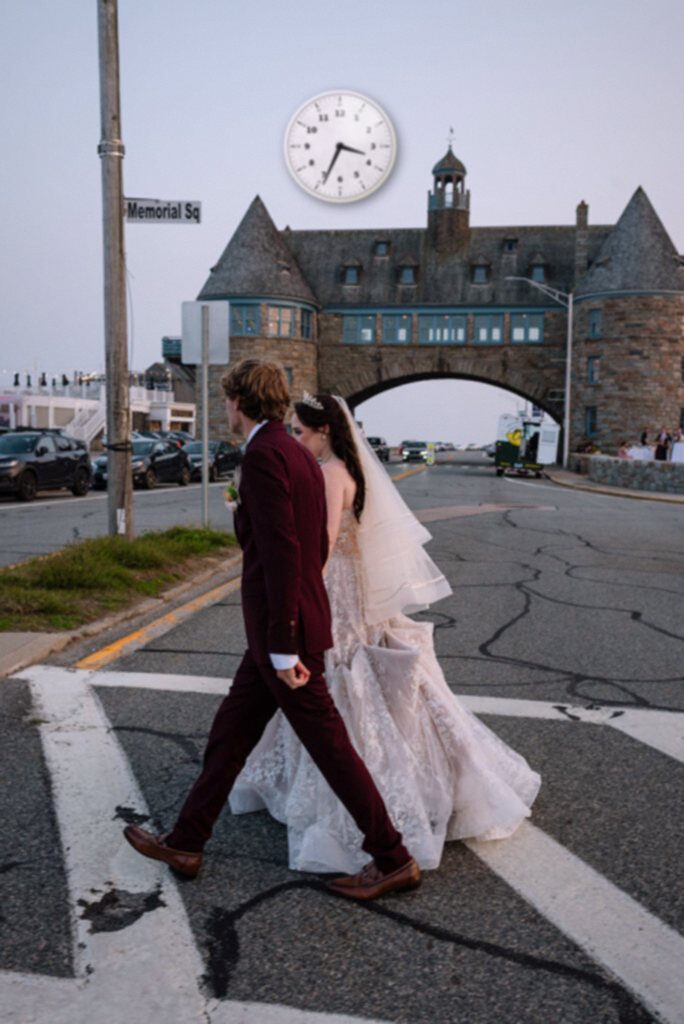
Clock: 3.34
